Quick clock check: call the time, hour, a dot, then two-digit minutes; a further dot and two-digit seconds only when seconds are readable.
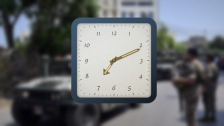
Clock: 7.11
